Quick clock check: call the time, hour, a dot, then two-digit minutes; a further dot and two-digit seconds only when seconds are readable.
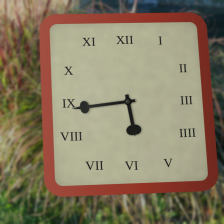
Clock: 5.44
